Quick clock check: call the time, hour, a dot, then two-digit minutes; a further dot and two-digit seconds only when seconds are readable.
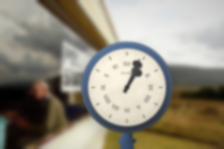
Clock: 1.04
